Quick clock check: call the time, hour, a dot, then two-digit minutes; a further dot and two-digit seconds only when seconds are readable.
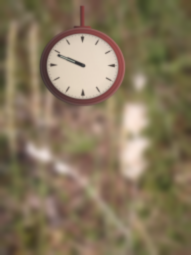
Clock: 9.49
